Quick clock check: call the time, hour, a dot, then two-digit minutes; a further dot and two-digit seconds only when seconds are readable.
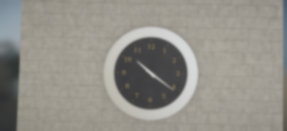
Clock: 10.21
